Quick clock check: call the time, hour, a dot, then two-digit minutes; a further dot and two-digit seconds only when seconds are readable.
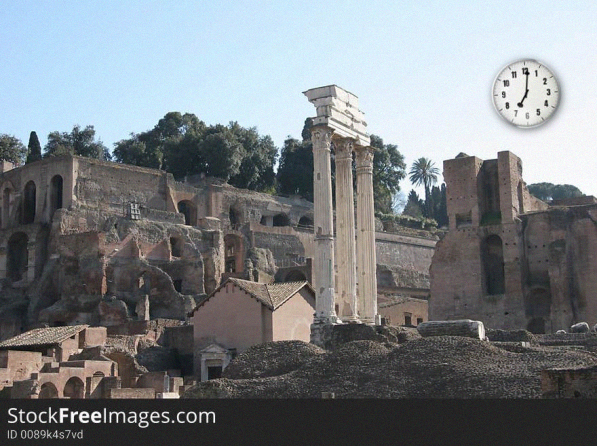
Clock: 7.01
